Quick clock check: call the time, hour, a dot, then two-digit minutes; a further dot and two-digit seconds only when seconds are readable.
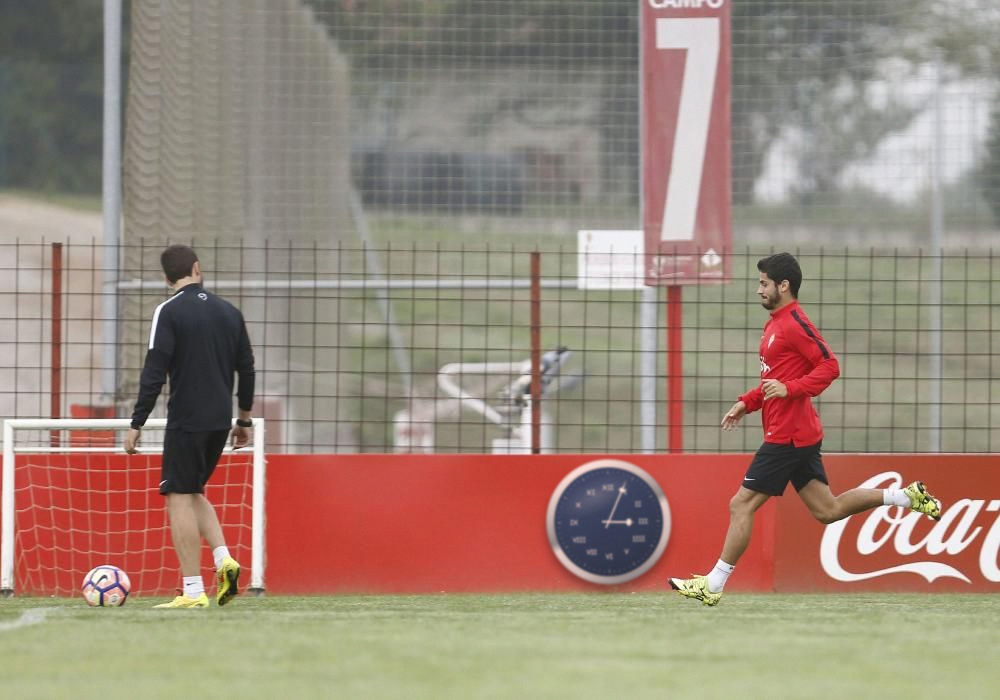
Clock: 3.04
